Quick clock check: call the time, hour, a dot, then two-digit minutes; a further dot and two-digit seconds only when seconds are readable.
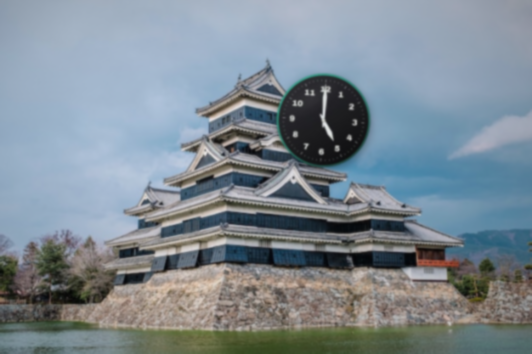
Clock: 5.00
